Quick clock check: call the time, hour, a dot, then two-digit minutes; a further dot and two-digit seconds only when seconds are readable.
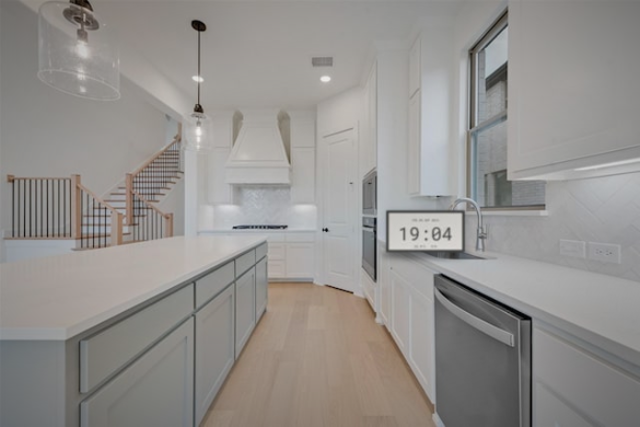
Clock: 19.04
